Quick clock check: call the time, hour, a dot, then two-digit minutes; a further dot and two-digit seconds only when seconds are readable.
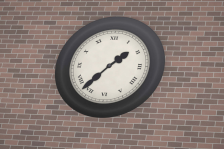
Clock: 1.37
